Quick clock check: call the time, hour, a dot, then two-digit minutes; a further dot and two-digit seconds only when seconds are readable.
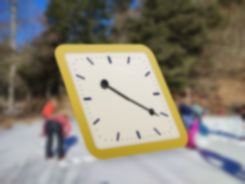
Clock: 10.21
